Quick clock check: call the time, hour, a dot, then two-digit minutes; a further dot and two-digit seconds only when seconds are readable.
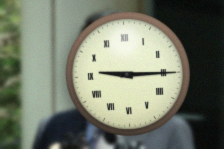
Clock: 9.15
